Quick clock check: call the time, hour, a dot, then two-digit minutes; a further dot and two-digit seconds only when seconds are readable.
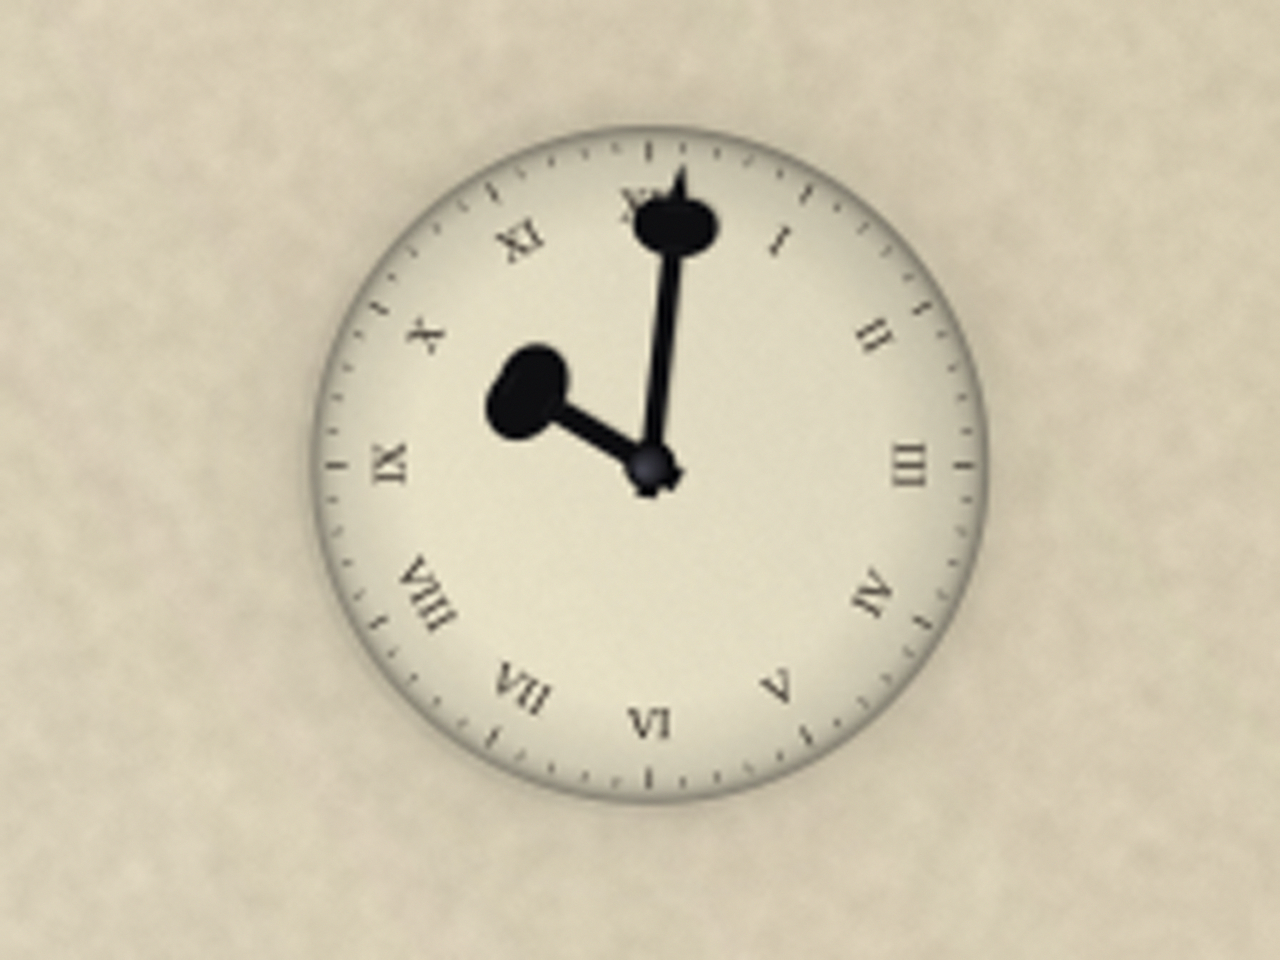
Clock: 10.01
